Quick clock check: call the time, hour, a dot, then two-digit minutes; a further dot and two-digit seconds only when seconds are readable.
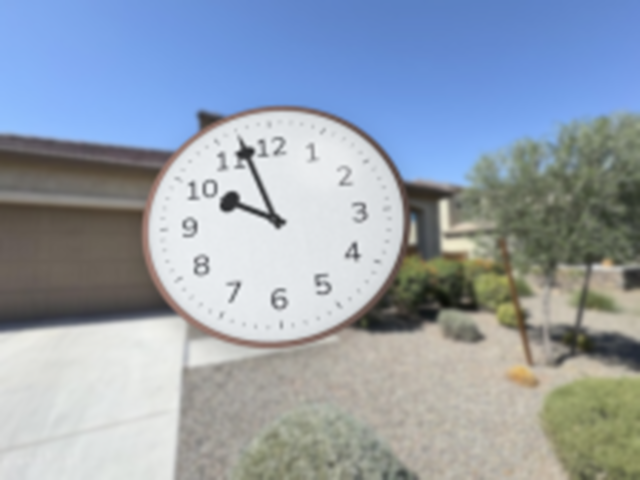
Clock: 9.57
